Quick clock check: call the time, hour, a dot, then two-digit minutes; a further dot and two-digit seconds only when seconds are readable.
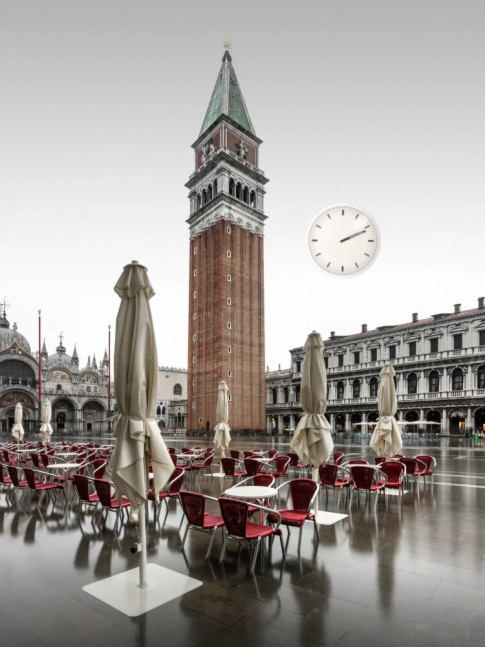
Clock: 2.11
